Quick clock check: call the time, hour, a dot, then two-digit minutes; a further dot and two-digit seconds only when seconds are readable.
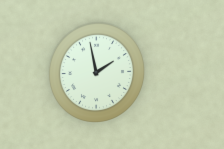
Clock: 1.58
